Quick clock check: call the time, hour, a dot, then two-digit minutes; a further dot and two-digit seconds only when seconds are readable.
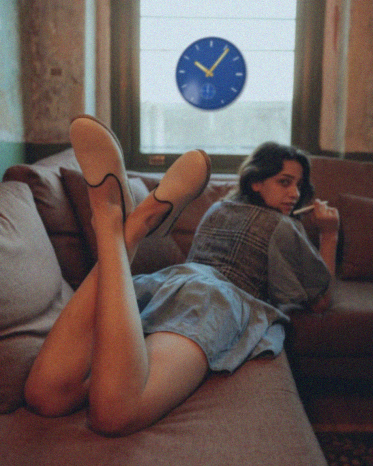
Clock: 10.06
